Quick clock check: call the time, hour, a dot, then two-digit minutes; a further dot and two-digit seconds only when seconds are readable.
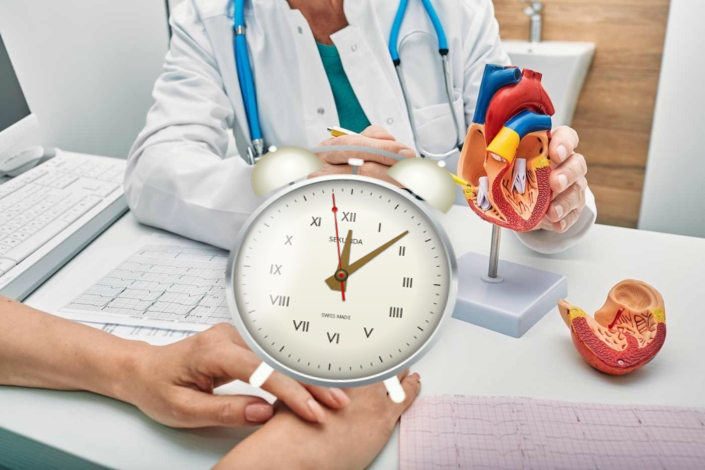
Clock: 12.07.58
